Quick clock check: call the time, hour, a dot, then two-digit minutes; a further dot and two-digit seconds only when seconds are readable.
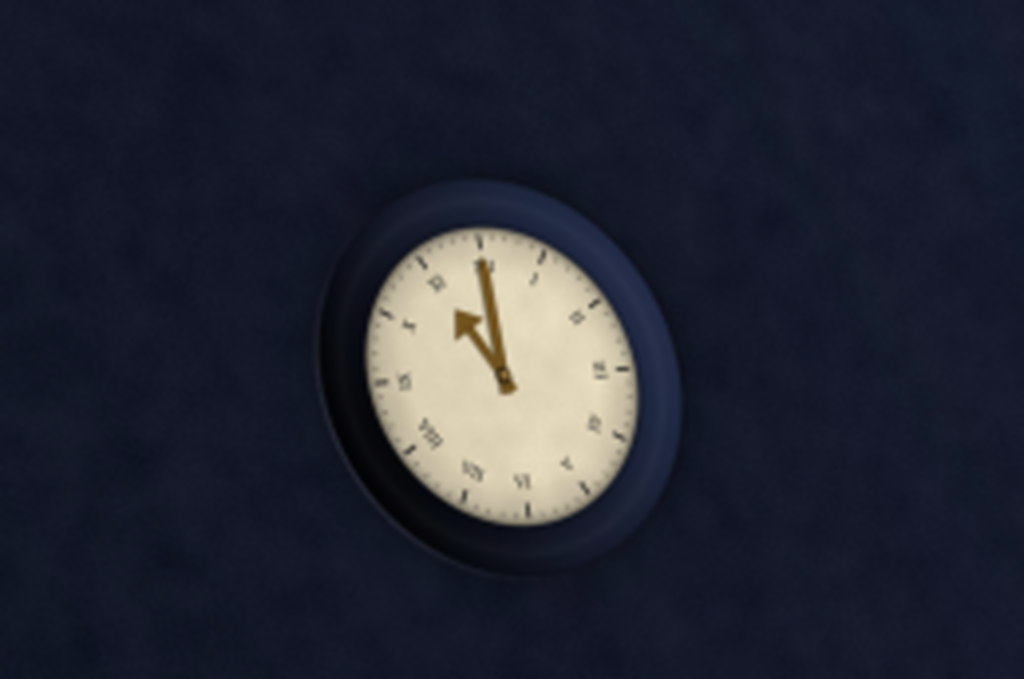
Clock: 11.00
